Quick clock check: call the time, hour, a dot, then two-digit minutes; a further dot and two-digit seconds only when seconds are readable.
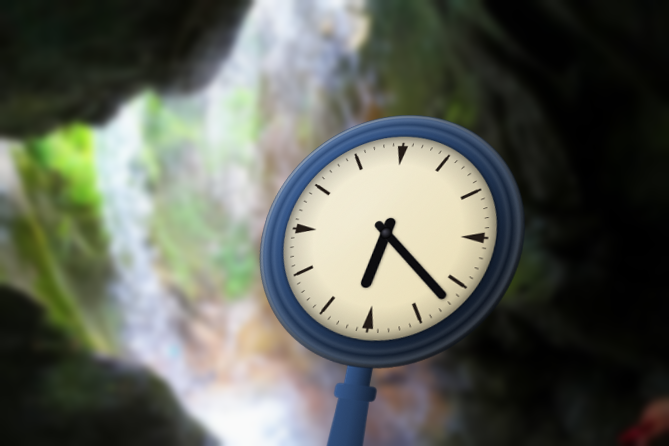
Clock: 6.22
